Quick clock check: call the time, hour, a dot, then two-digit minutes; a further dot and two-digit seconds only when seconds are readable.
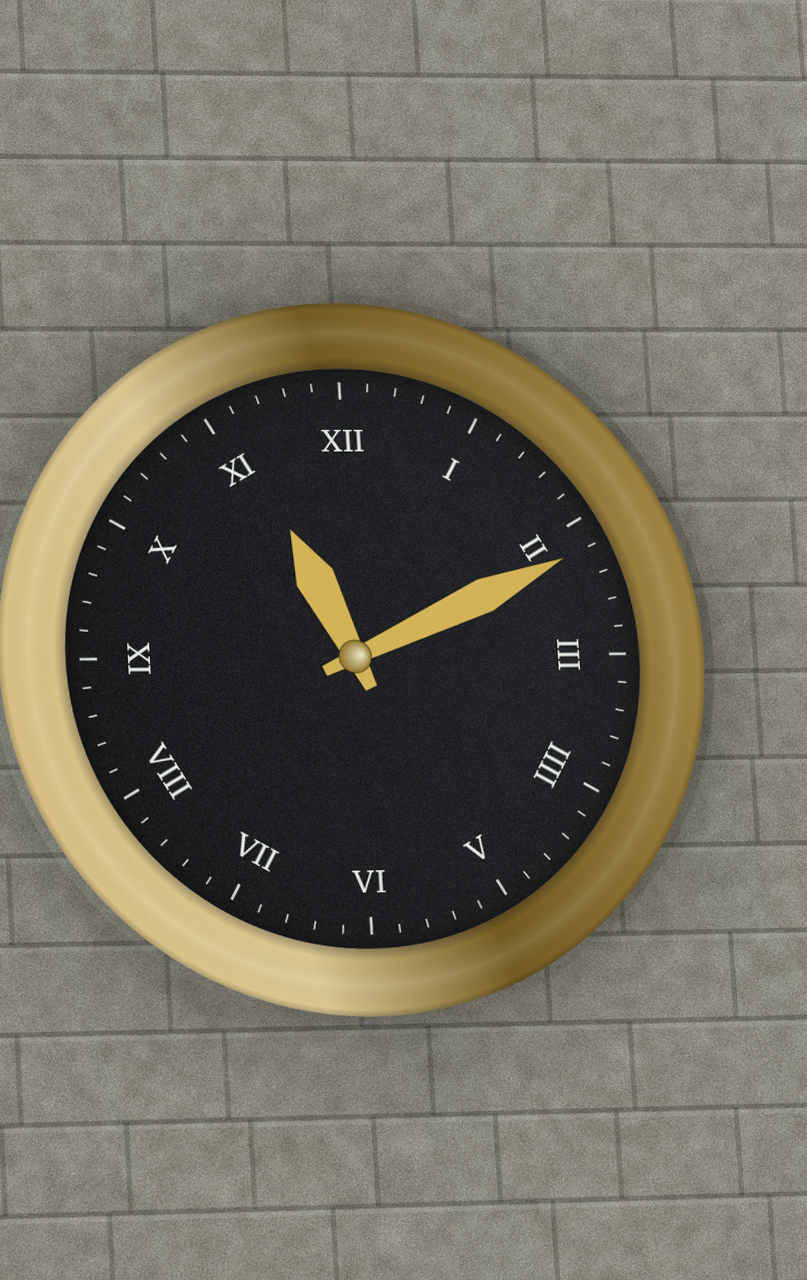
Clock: 11.11
